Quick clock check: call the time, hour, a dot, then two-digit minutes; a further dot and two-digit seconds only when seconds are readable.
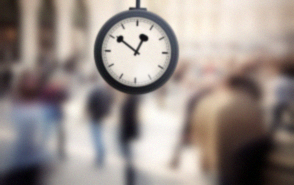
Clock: 12.51
